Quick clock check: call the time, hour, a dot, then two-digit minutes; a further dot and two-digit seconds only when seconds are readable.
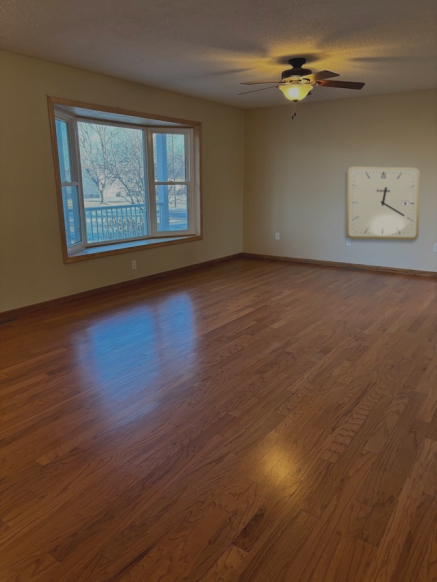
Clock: 12.20
